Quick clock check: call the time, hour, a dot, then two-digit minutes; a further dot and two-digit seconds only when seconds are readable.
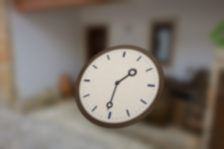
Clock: 1.31
